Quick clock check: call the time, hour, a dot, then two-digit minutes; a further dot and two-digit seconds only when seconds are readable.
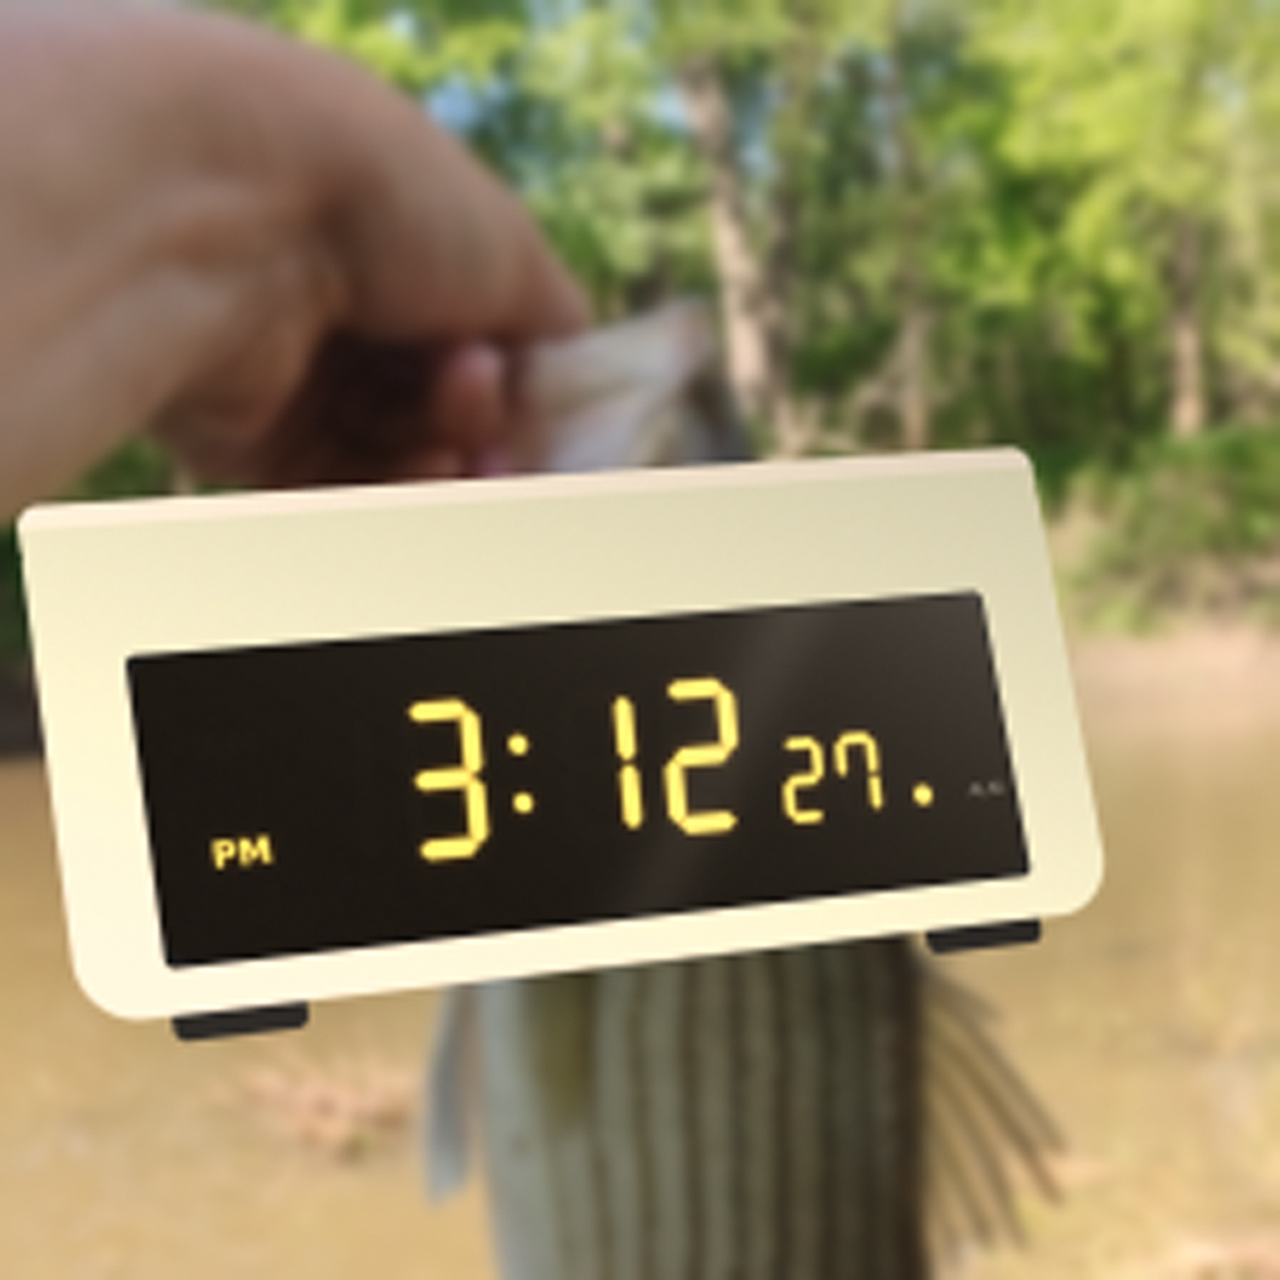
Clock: 3.12.27
